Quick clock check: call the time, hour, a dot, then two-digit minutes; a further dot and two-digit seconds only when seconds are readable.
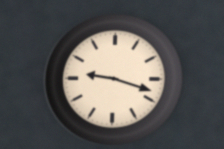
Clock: 9.18
